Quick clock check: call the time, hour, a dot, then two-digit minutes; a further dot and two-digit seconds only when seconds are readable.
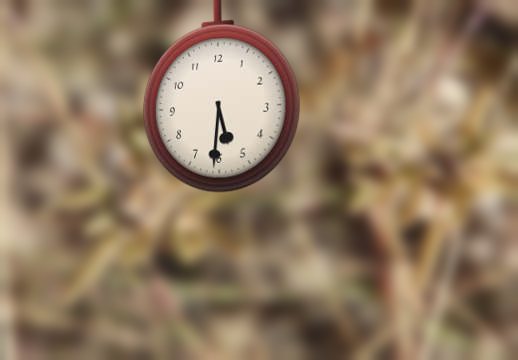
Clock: 5.31
